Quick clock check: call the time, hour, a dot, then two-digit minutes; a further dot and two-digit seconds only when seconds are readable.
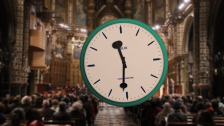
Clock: 11.31
